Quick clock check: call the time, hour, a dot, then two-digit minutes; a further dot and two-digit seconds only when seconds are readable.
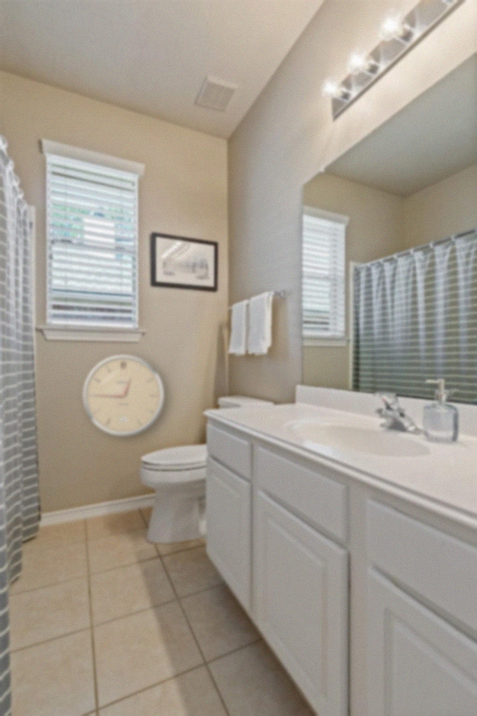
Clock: 12.45
